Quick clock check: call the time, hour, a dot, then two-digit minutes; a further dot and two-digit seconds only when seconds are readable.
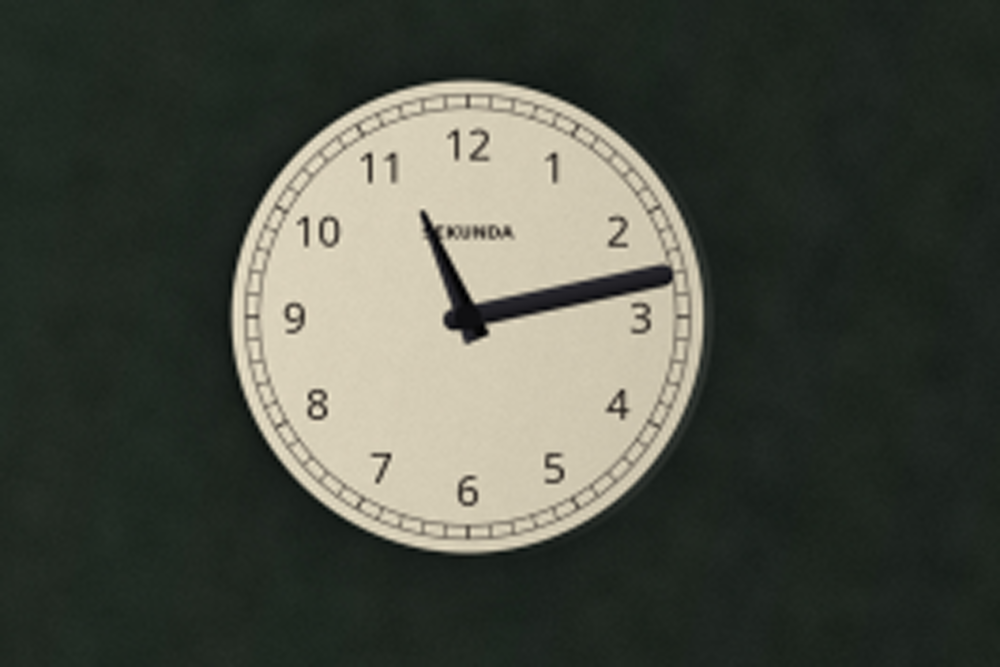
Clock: 11.13
